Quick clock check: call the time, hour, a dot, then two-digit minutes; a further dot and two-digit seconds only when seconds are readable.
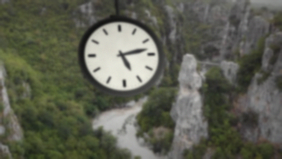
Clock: 5.13
